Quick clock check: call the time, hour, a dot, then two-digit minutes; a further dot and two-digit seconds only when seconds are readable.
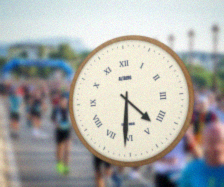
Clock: 4.31
